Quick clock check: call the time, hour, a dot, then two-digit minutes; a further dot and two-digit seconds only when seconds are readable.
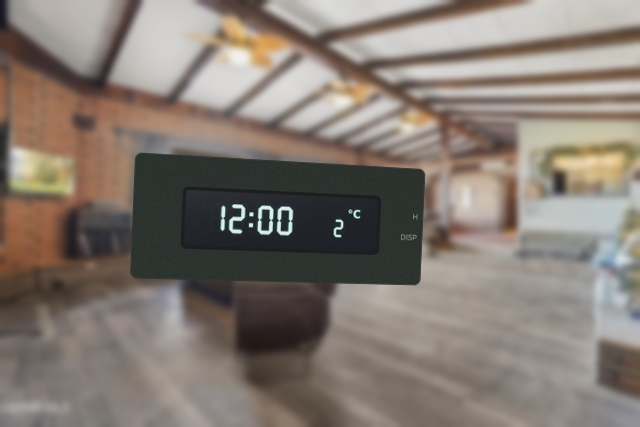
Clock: 12.00
